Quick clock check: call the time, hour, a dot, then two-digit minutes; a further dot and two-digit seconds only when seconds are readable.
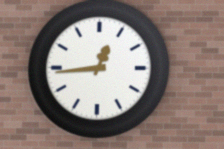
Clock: 12.44
